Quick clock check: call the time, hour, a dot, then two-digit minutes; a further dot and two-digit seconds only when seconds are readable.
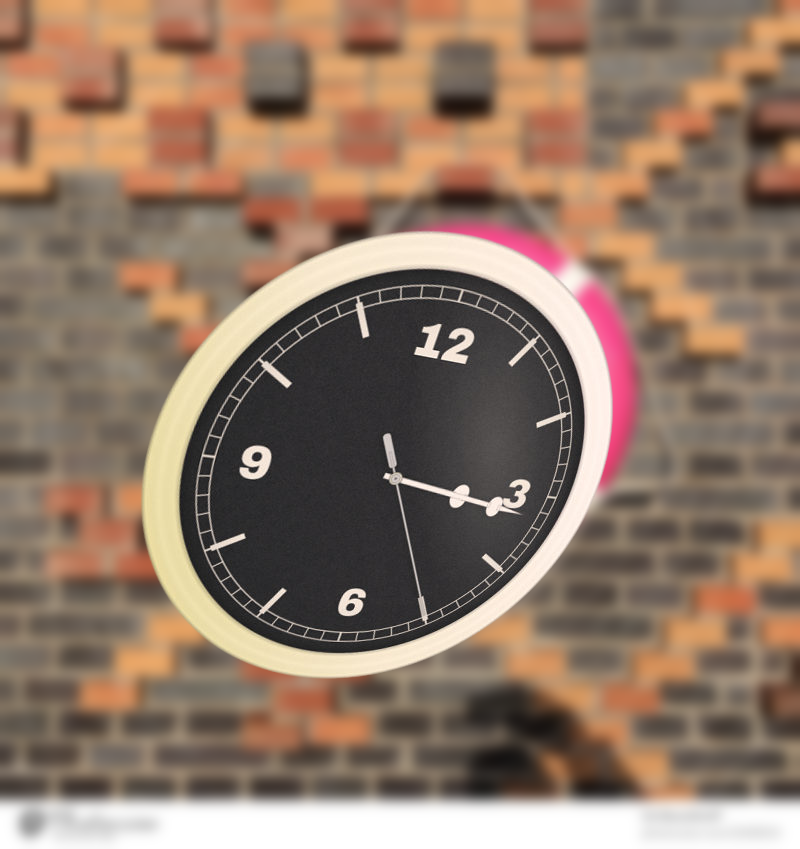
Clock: 3.16.25
